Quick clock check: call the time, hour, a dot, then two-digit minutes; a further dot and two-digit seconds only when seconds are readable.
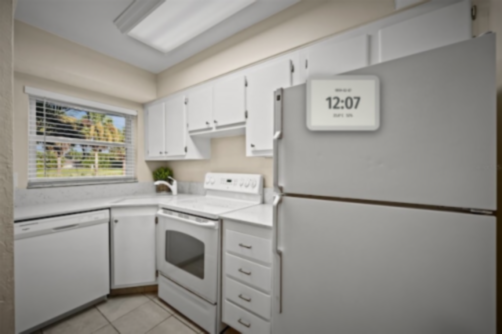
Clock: 12.07
